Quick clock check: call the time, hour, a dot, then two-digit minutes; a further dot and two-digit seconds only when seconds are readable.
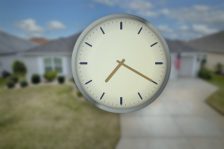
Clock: 7.20
